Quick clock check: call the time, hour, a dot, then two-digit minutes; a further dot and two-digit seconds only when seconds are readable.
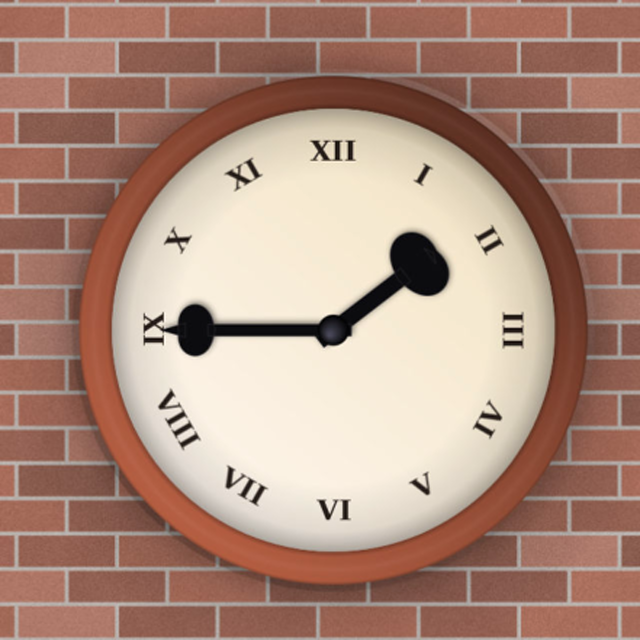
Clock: 1.45
